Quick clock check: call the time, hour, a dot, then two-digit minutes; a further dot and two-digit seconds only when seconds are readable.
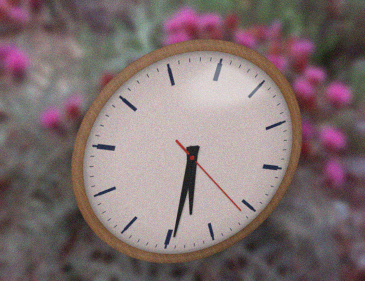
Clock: 5.29.21
